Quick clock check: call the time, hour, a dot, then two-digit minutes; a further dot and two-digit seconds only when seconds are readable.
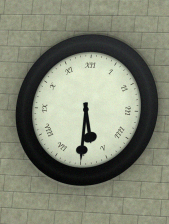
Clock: 5.30
